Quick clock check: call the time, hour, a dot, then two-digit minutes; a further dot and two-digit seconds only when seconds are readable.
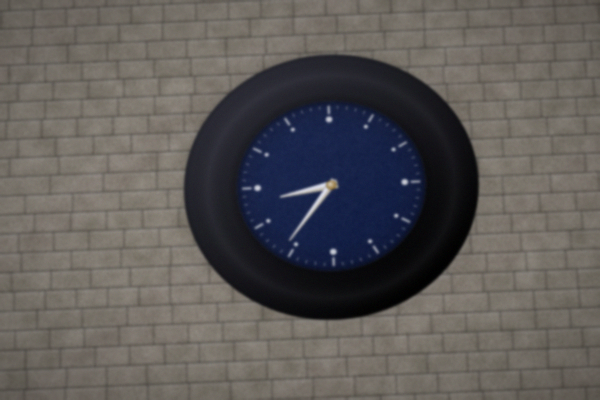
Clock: 8.36
